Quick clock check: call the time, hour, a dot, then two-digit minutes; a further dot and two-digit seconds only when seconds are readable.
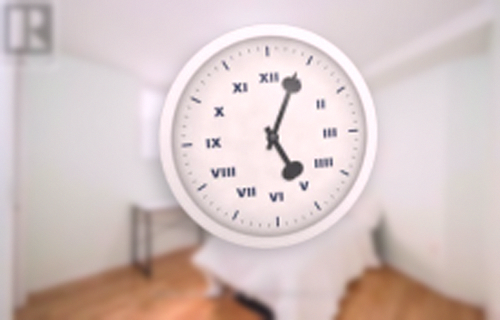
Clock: 5.04
